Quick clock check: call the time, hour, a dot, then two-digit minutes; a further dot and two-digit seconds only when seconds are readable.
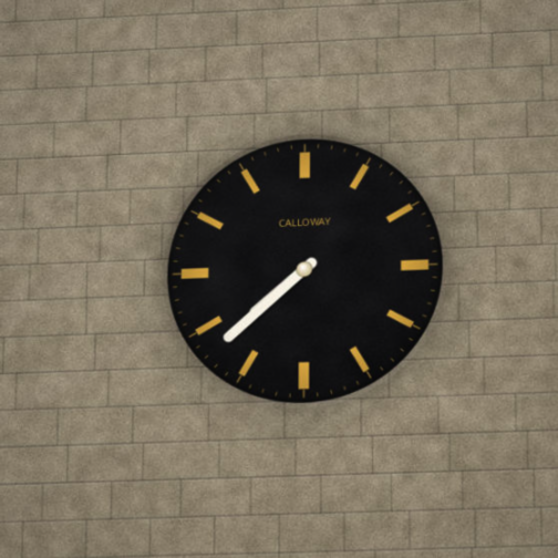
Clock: 7.38
